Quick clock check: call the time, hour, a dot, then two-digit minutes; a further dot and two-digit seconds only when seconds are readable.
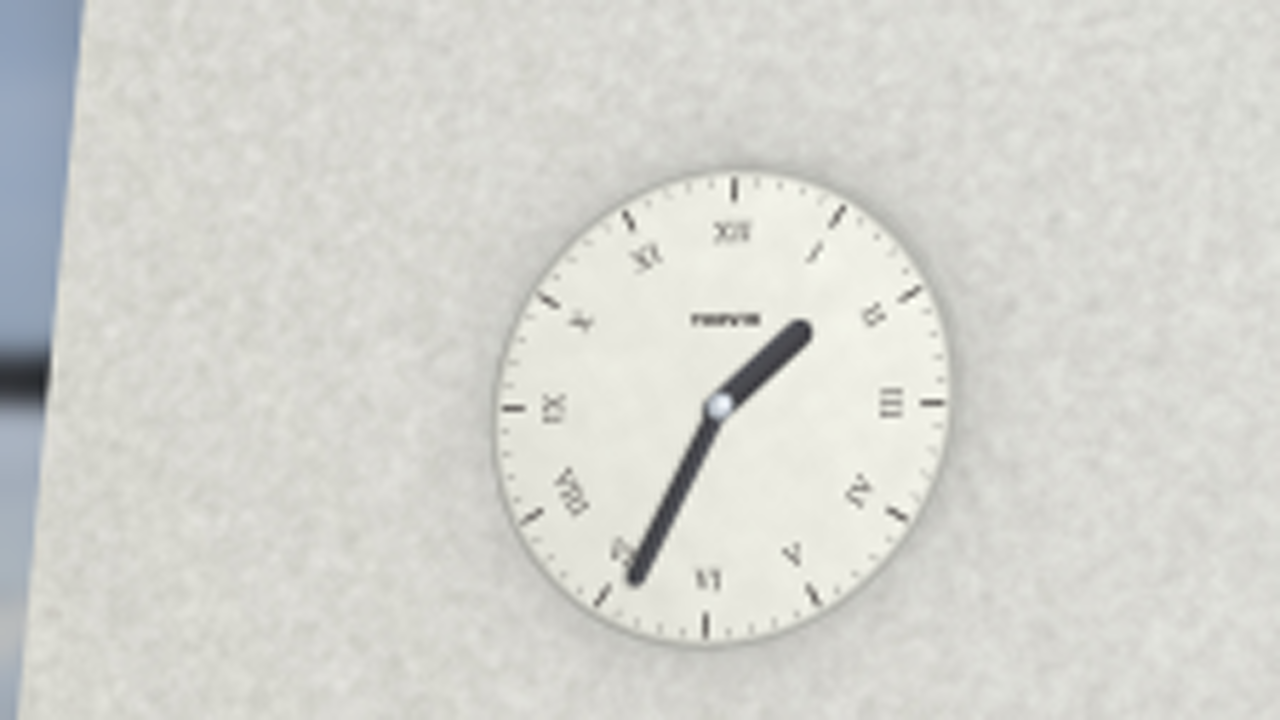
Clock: 1.34
